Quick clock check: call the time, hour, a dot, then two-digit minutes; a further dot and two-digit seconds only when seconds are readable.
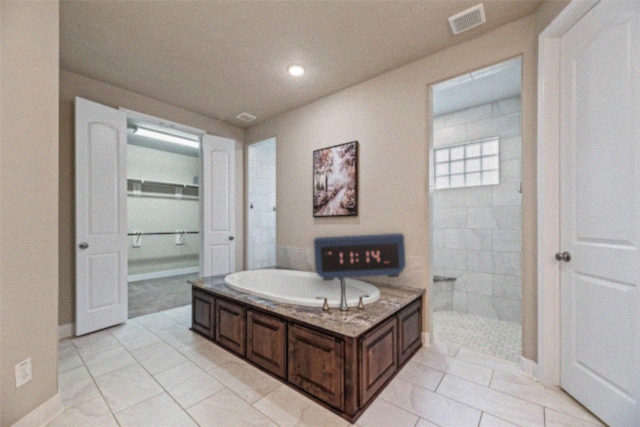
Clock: 11.14
